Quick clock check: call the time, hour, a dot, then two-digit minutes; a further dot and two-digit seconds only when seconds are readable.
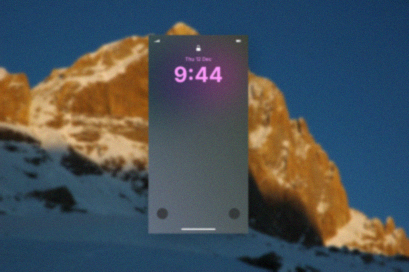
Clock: 9.44
